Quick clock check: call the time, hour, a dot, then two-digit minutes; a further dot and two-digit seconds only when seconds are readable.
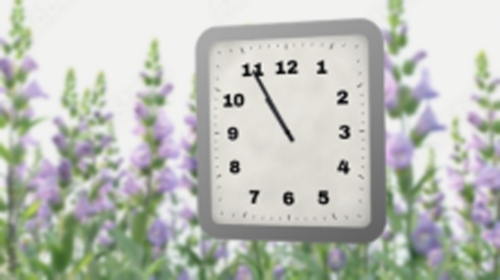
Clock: 10.55
